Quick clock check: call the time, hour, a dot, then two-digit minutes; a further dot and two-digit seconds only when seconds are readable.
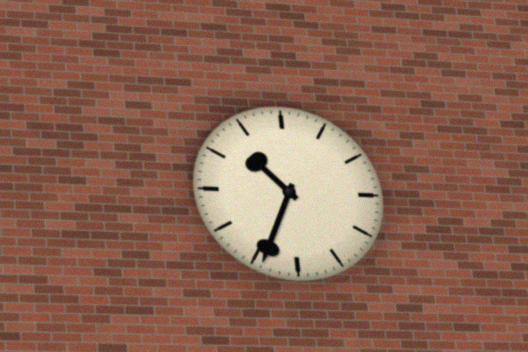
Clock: 10.34
